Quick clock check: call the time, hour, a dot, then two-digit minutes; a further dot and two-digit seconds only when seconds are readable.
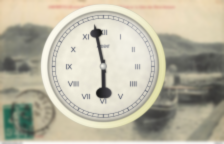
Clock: 5.58
